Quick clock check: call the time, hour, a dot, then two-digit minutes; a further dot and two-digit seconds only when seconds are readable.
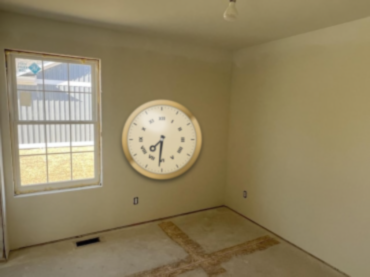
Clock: 7.31
